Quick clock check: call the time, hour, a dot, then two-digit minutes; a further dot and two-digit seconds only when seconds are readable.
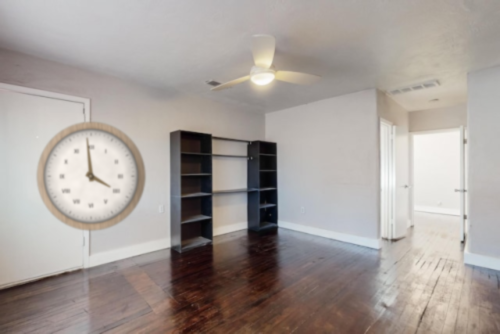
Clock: 3.59
